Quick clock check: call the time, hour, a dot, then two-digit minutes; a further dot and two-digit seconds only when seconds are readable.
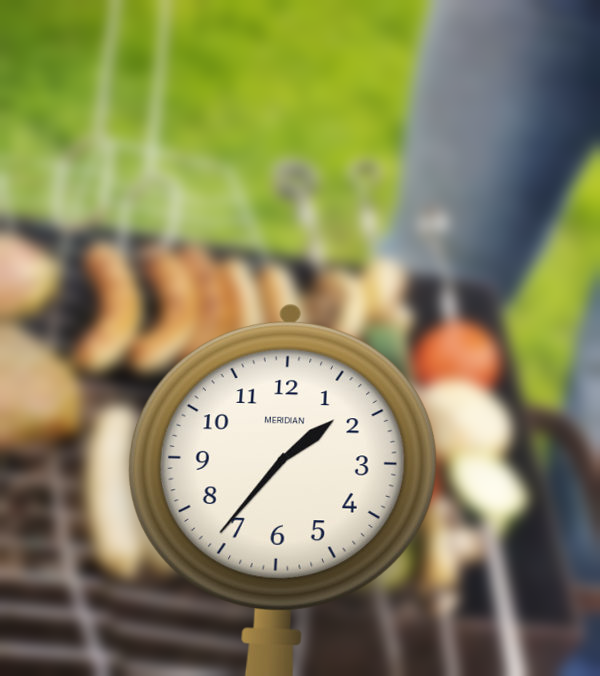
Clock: 1.36
